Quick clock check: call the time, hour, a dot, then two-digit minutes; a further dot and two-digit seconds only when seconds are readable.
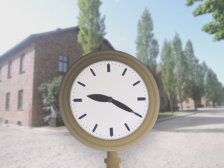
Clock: 9.20
